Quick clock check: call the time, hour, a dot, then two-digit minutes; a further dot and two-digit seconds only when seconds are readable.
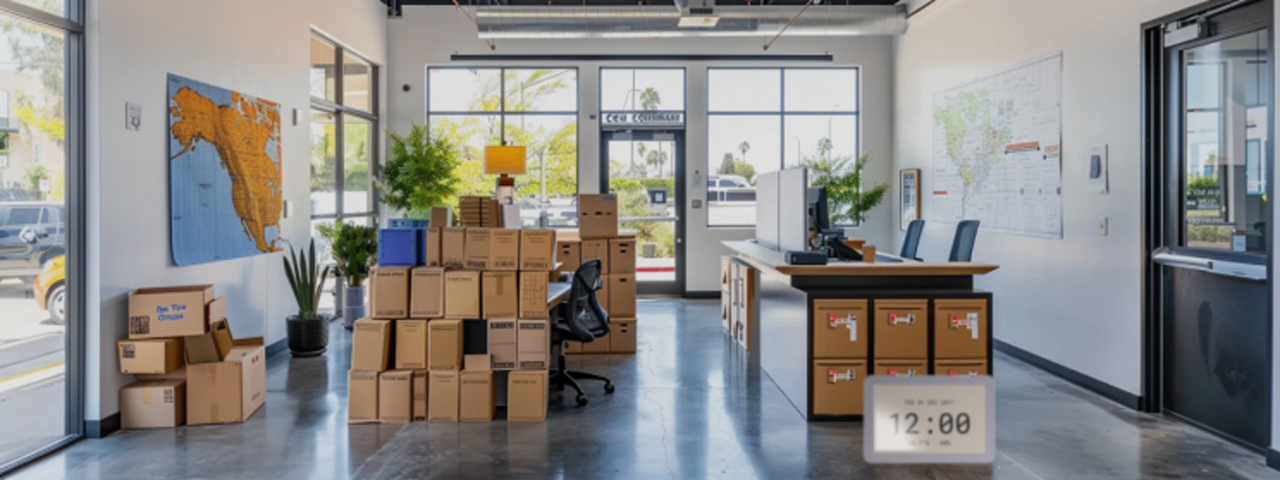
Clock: 12.00
